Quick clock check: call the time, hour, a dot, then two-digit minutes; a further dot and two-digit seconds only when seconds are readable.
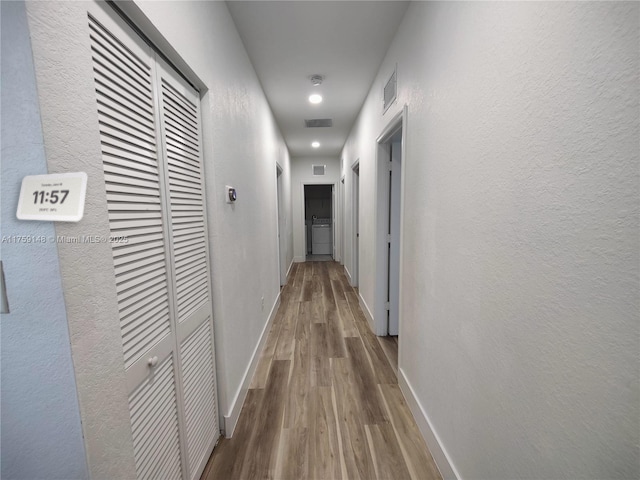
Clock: 11.57
